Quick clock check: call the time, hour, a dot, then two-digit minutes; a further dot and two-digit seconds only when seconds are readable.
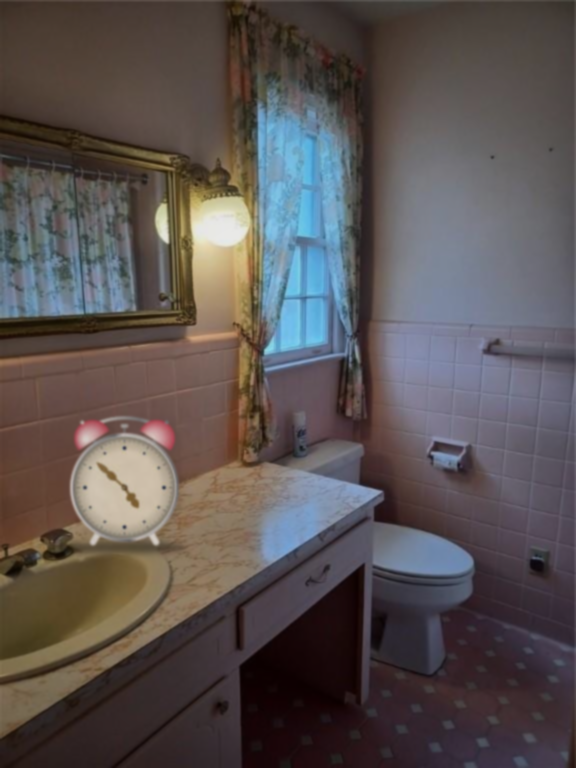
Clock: 4.52
